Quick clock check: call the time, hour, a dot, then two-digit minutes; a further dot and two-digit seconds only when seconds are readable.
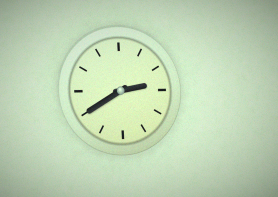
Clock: 2.40
